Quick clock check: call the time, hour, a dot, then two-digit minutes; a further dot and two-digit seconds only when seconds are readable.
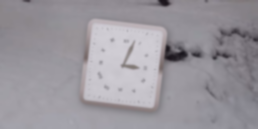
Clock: 3.03
